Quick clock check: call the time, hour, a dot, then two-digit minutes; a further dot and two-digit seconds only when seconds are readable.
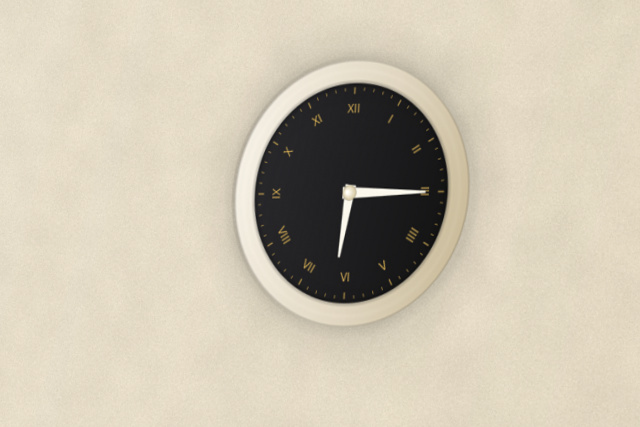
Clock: 6.15
